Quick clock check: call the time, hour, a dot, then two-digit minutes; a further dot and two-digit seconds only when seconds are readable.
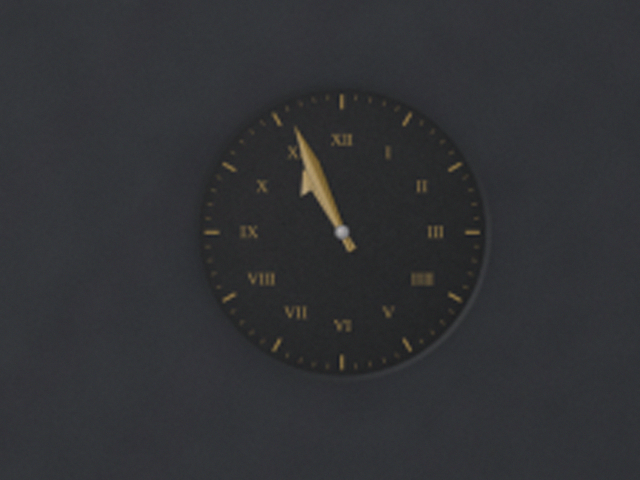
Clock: 10.56
